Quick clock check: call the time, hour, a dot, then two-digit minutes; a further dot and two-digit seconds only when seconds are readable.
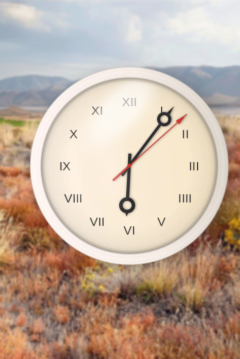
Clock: 6.06.08
